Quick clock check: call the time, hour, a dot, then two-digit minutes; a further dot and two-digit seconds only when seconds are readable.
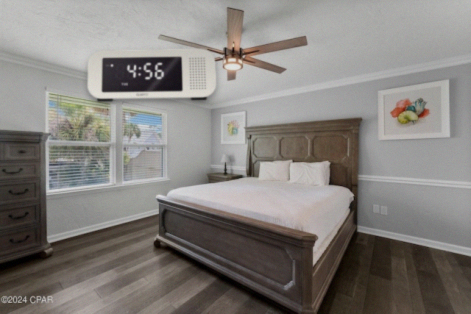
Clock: 4.56
